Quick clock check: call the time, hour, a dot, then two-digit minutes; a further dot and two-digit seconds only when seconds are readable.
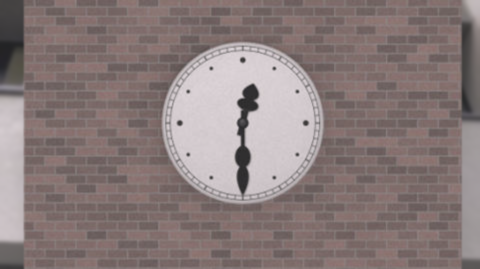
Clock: 12.30
